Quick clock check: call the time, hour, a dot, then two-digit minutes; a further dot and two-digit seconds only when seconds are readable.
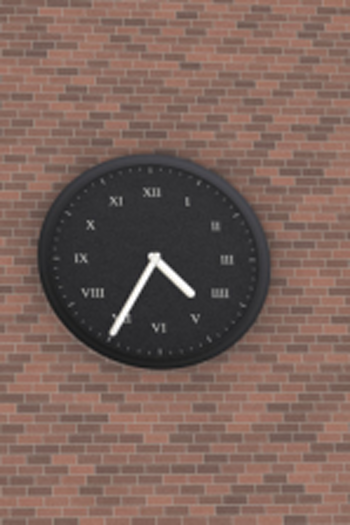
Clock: 4.35
